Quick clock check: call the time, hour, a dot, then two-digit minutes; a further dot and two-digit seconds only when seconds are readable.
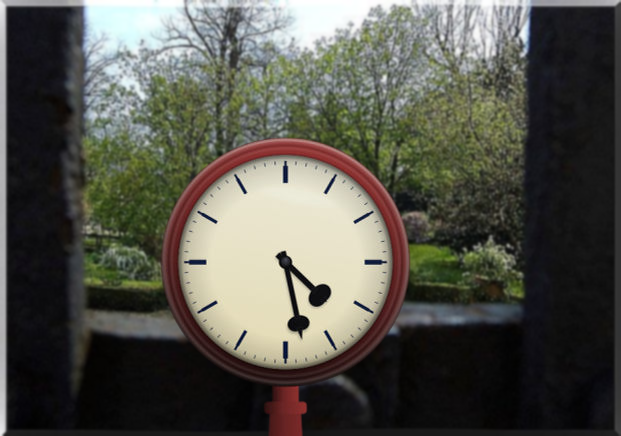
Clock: 4.28
